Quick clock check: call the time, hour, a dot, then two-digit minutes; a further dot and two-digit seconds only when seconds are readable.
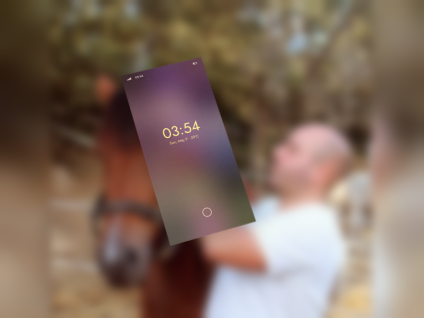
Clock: 3.54
